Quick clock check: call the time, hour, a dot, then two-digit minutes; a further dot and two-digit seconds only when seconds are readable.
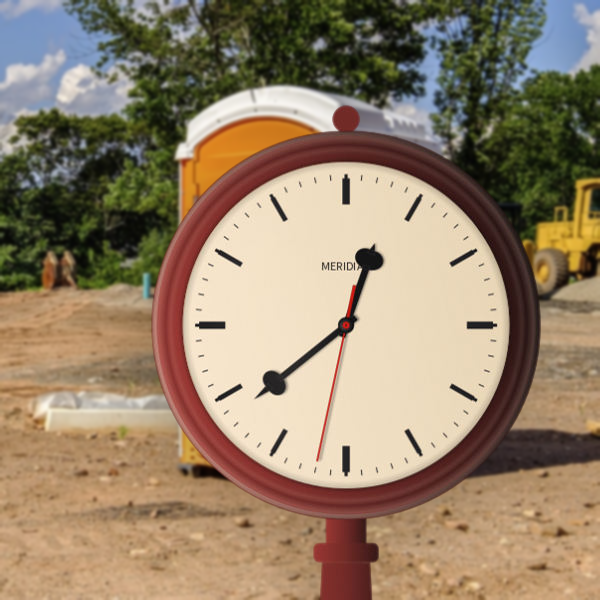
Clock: 12.38.32
